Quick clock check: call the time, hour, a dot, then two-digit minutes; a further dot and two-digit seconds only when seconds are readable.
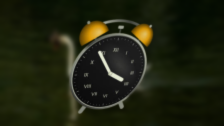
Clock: 3.54
